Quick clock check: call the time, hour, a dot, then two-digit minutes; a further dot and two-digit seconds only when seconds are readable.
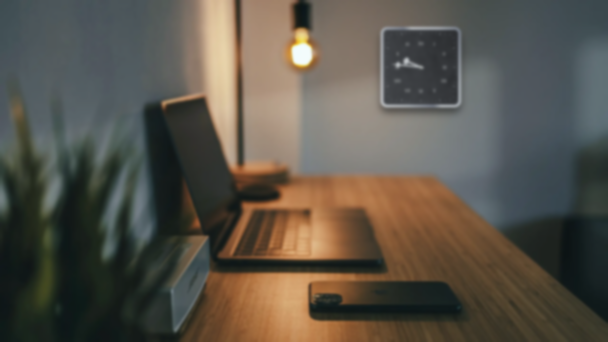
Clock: 9.46
